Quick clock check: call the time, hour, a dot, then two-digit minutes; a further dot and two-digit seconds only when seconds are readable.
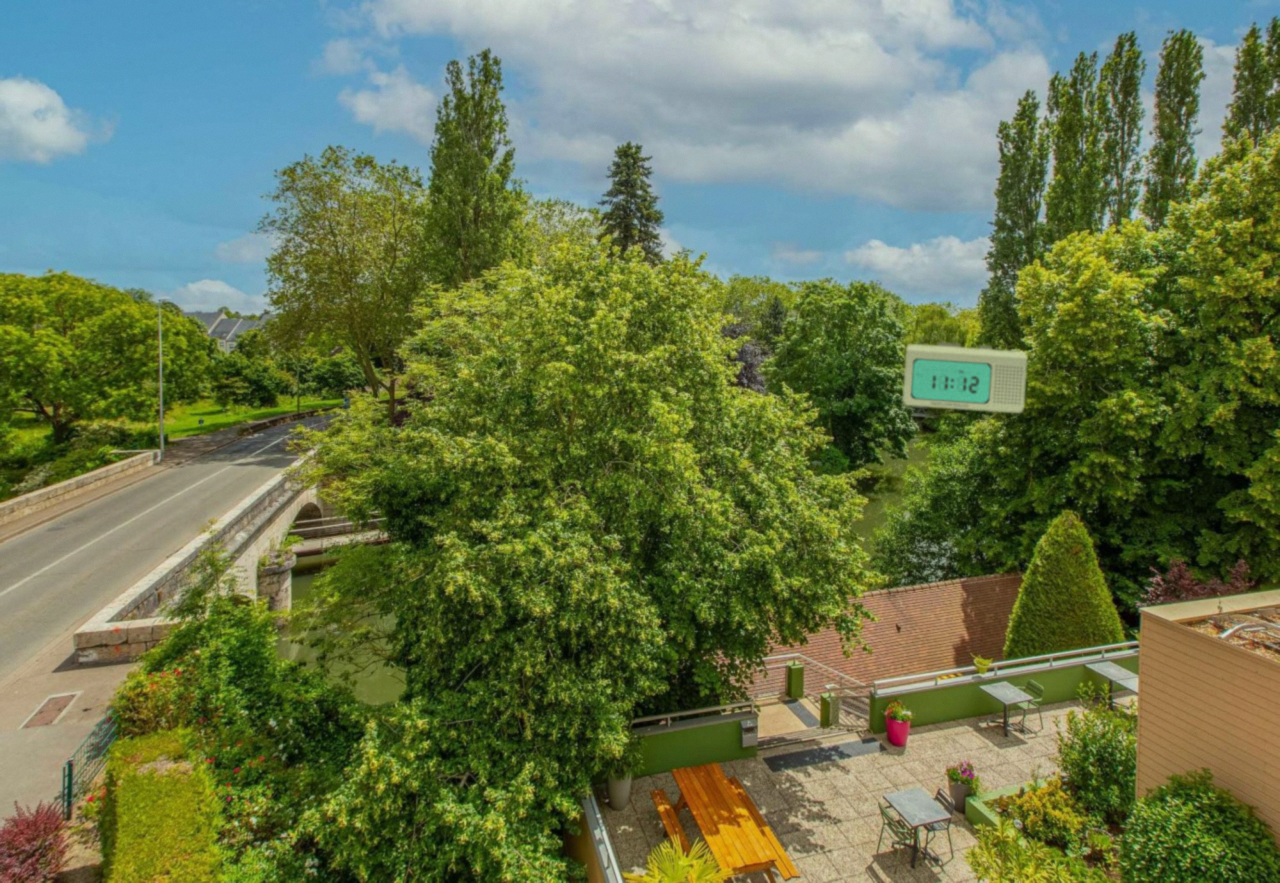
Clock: 11.12
